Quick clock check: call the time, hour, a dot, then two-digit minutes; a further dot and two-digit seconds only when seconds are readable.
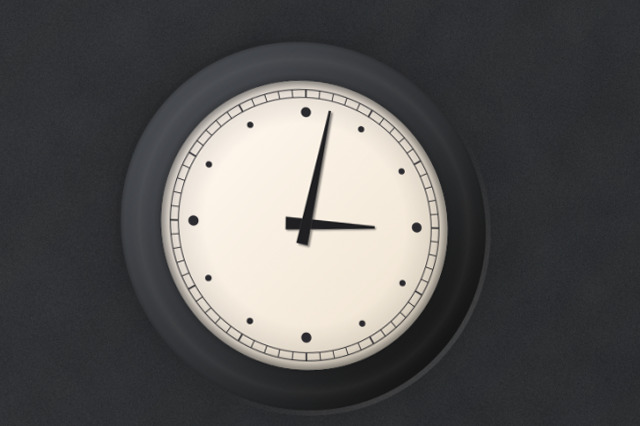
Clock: 3.02
